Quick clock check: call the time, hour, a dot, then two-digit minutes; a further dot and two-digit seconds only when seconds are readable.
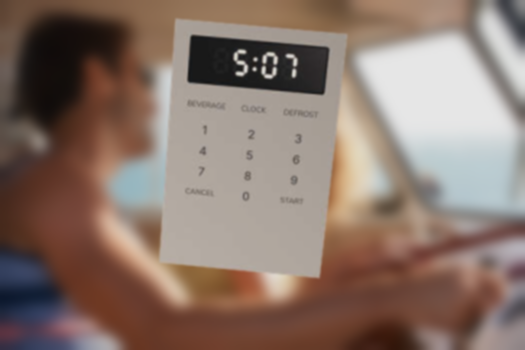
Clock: 5.07
